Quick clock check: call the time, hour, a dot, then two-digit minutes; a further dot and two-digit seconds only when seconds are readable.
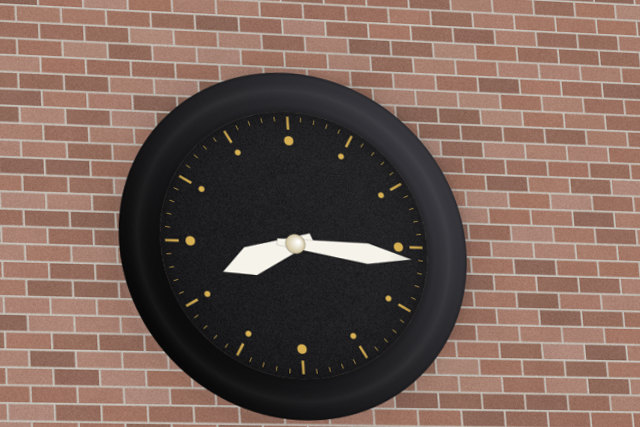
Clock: 8.16
